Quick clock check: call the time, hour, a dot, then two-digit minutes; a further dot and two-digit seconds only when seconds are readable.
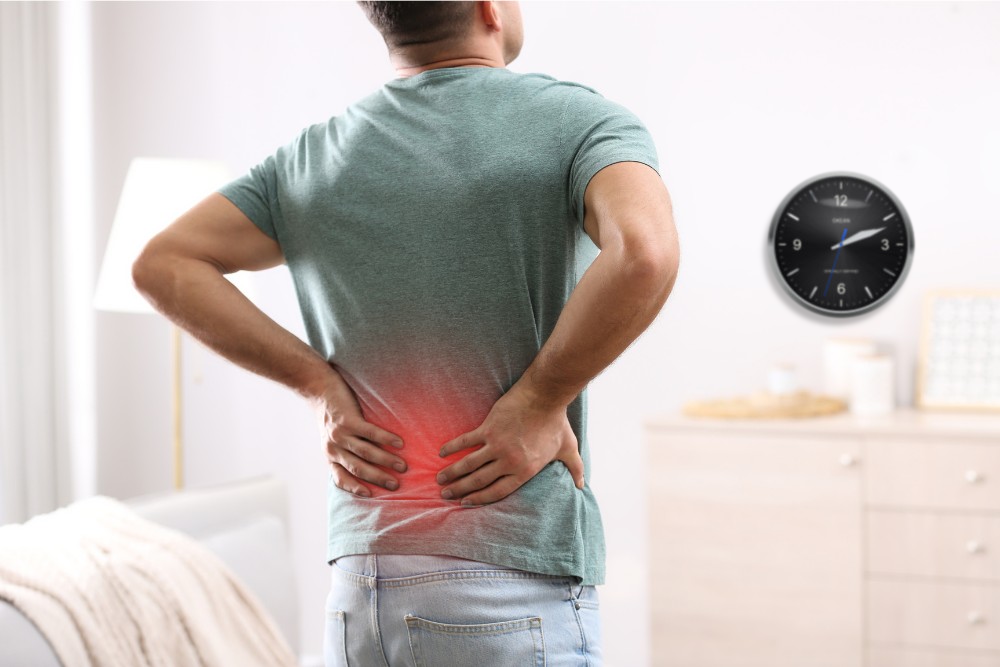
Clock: 2.11.33
